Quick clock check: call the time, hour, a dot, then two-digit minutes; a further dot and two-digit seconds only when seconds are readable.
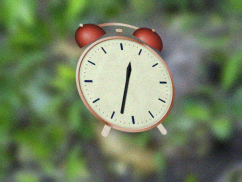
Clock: 12.33
